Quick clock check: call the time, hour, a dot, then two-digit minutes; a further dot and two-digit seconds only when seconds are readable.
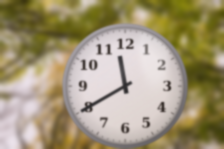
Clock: 11.40
